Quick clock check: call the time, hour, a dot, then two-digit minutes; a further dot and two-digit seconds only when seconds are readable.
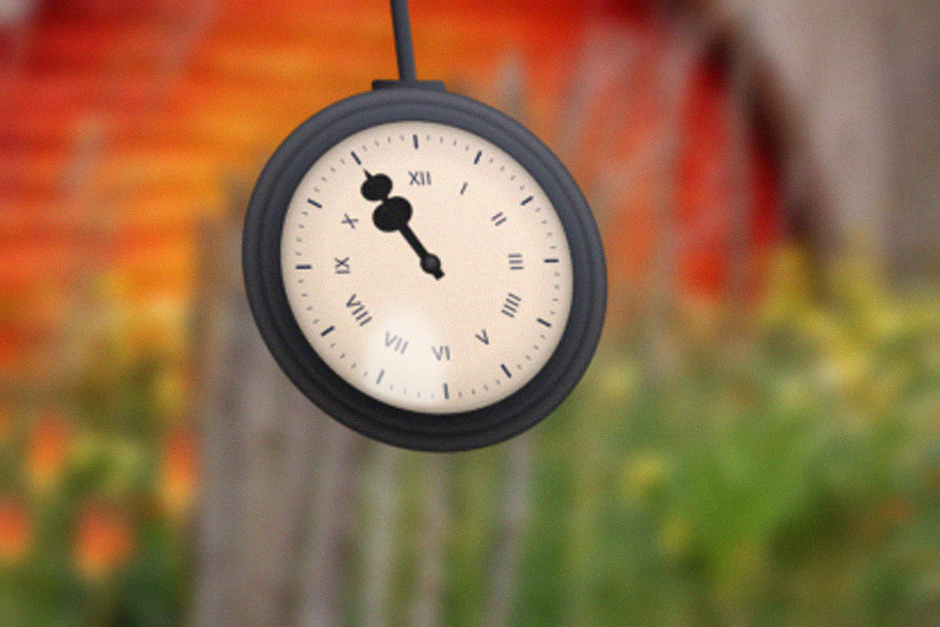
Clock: 10.55
